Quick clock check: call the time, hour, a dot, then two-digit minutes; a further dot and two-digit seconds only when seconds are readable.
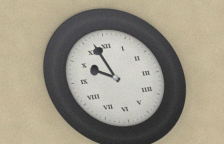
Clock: 9.57
